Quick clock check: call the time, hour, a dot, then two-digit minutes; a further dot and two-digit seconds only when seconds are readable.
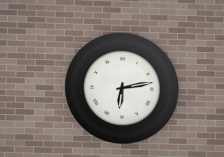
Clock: 6.13
